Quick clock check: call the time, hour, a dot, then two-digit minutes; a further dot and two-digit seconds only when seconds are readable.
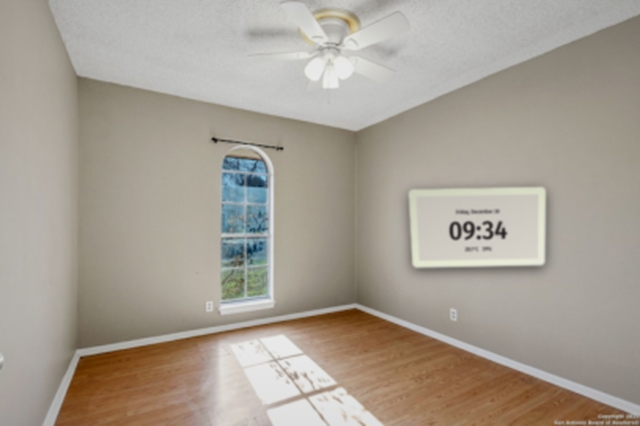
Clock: 9.34
